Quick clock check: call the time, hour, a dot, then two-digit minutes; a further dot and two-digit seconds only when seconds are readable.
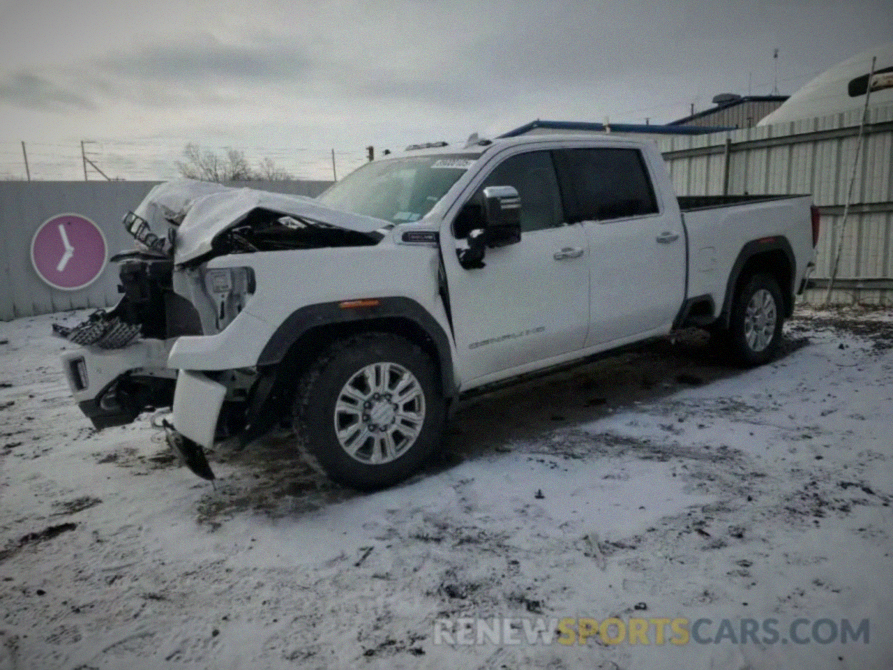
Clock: 6.57
